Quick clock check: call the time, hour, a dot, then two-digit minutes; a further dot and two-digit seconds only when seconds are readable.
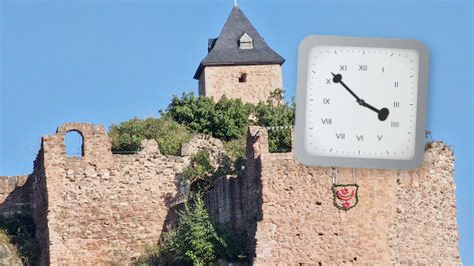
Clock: 3.52
